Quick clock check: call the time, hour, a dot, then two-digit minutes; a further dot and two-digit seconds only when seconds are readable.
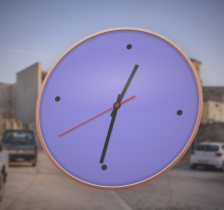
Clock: 12.30.39
